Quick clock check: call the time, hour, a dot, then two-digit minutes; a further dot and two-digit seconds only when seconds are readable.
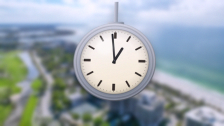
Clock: 12.59
